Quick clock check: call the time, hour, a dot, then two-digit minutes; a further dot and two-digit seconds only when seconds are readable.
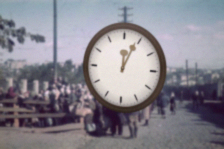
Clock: 12.04
